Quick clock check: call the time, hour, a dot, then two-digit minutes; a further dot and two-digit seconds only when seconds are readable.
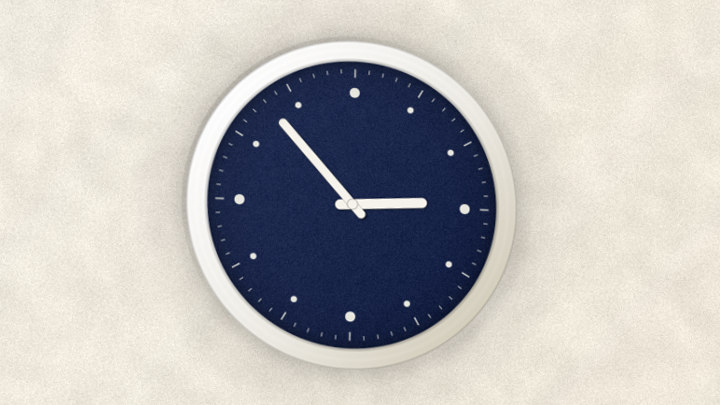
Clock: 2.53
